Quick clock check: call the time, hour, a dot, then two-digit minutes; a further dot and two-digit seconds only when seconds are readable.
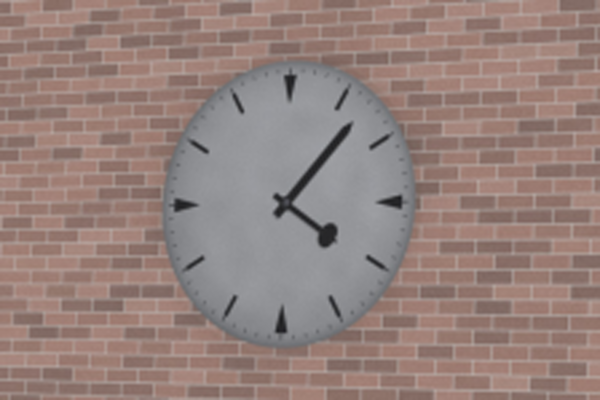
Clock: 4.07
